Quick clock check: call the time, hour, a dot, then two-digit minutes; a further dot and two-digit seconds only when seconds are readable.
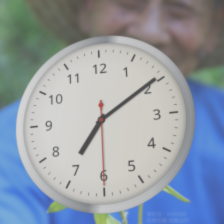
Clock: 7.09.30
